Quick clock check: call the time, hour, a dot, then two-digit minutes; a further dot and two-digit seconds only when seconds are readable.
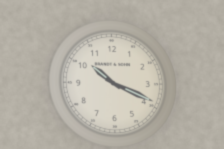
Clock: 10.19
